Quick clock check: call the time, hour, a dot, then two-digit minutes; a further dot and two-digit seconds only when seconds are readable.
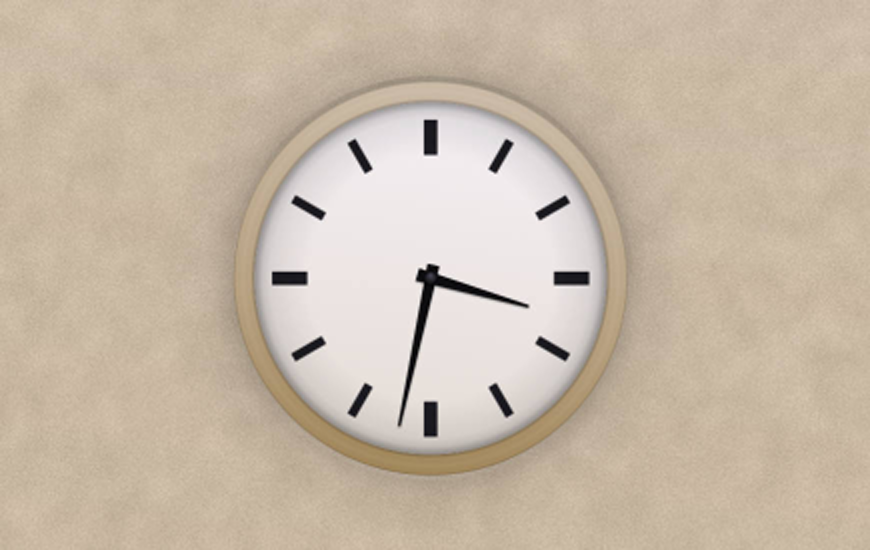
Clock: 3.32
